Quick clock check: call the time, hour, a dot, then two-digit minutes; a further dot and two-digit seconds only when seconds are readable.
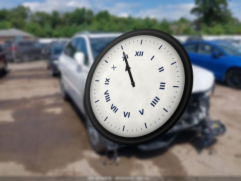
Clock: 10.55
